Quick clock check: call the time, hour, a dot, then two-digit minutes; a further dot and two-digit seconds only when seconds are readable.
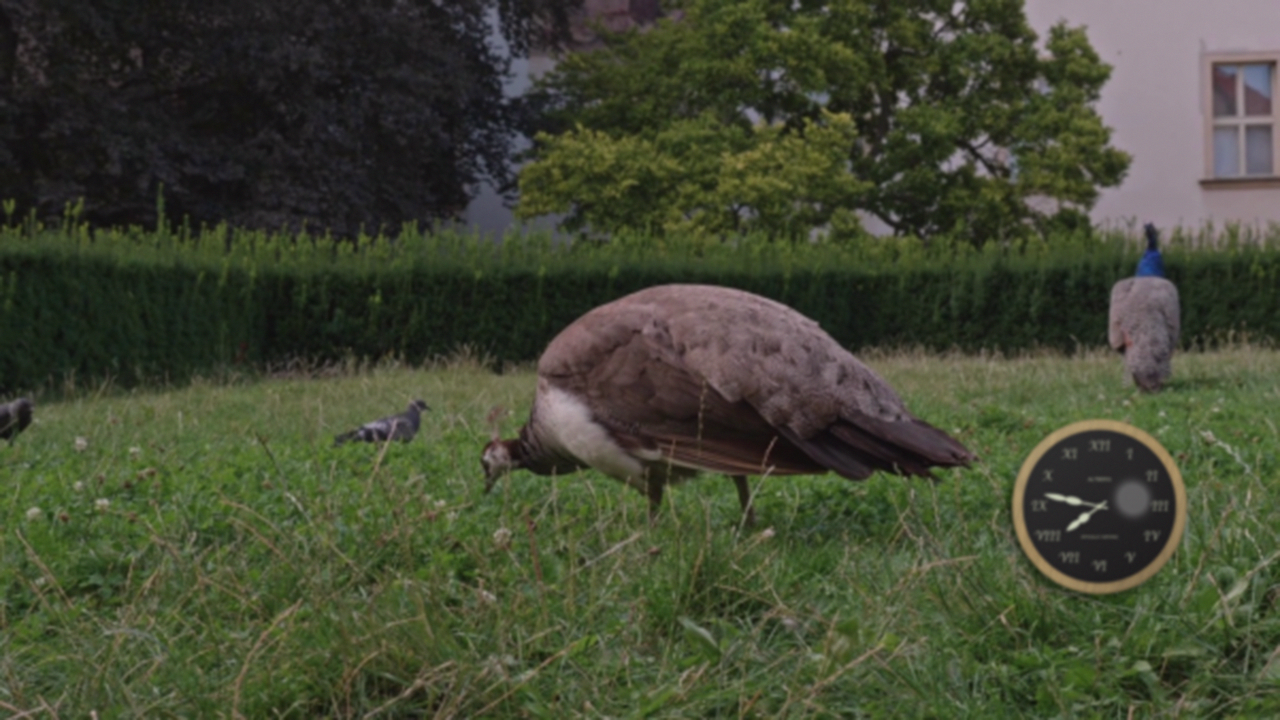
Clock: 7.47
